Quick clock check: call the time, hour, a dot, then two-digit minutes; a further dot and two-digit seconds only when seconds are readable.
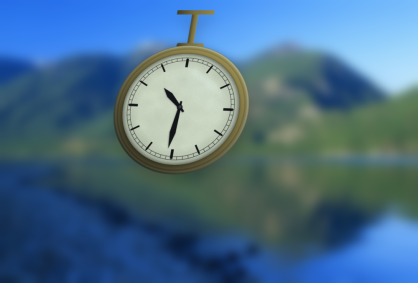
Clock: 10.31
